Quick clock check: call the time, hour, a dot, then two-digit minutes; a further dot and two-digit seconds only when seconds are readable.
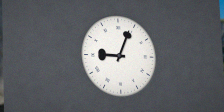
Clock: 9.04
